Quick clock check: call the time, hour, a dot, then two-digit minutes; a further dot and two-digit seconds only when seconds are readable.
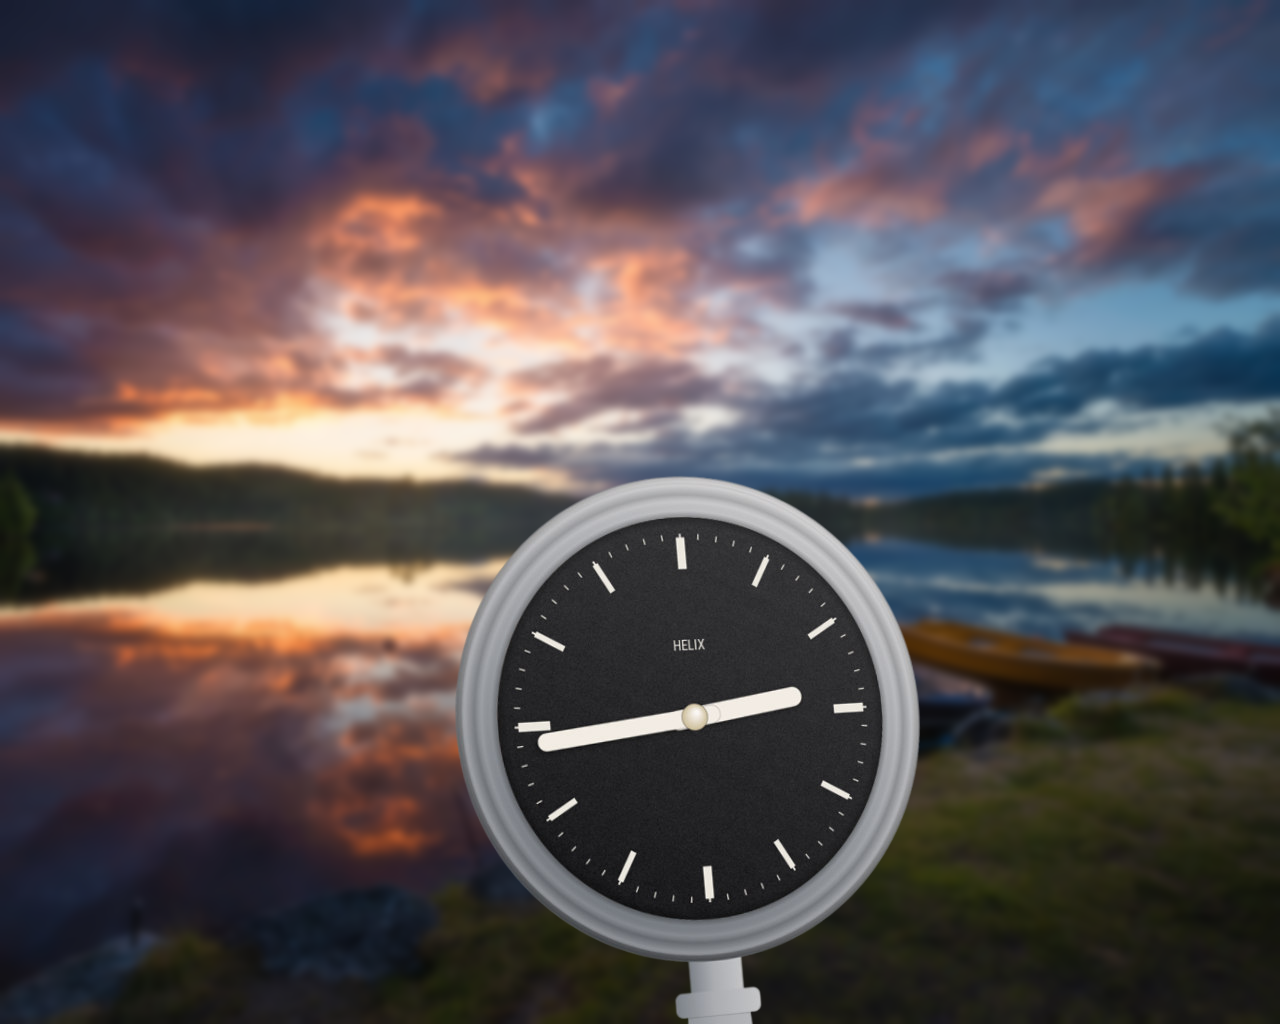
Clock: 2.44
